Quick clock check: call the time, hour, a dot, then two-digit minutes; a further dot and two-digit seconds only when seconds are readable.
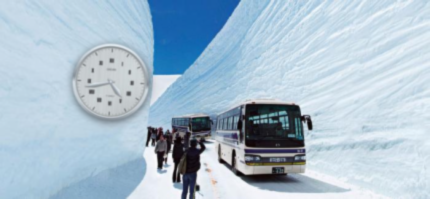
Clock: 4.43
